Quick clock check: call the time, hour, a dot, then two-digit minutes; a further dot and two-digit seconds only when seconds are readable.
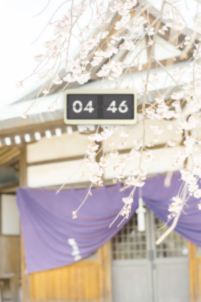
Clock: 4.46
